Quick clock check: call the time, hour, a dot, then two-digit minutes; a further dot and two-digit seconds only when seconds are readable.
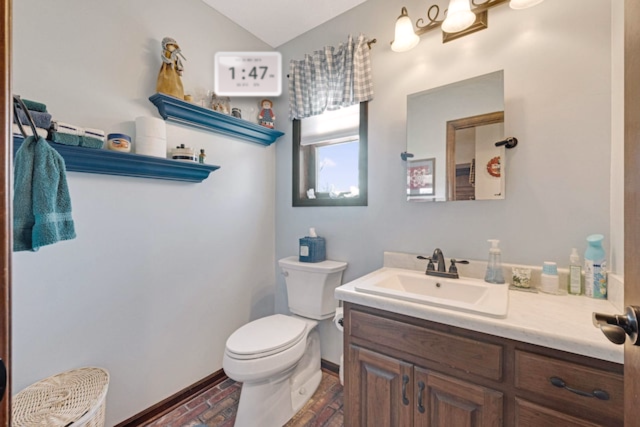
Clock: 1.47
